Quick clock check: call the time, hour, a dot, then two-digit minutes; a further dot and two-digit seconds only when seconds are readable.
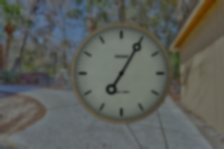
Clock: 7.05
